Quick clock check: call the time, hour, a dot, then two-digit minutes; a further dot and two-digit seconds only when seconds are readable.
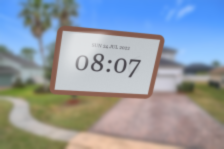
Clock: 8.07
